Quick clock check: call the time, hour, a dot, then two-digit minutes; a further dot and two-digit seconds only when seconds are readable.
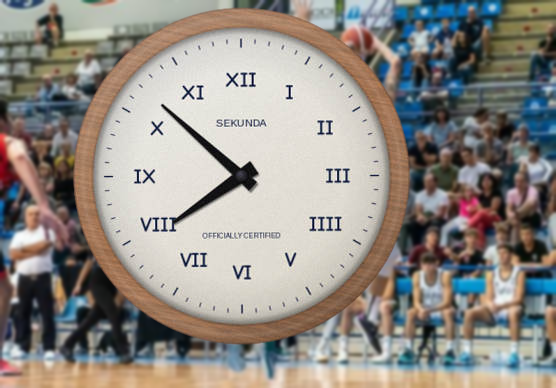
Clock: 7.52
